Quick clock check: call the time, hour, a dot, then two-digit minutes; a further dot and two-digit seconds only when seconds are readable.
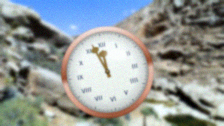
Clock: 11.57
